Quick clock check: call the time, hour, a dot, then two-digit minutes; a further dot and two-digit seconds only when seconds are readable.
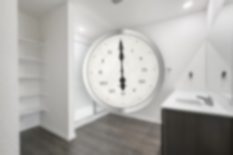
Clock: 6.00
